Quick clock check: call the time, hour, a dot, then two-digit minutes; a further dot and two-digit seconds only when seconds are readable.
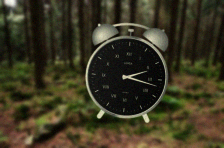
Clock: 2.17
